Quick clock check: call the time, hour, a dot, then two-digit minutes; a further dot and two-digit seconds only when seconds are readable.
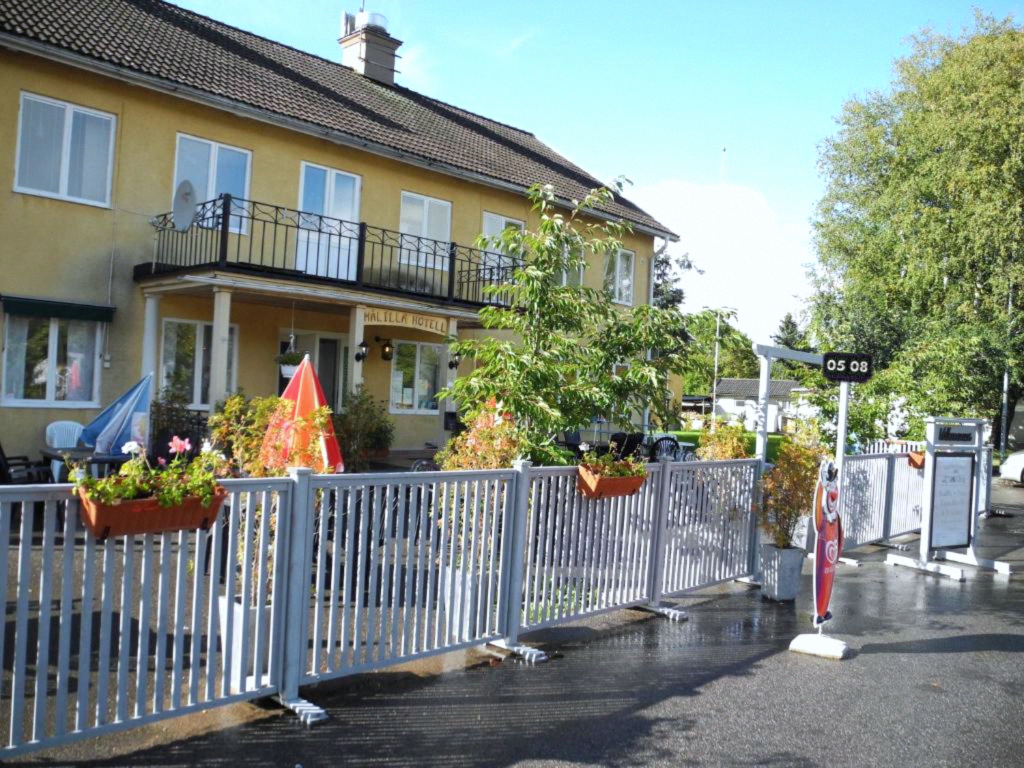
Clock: 5.08
